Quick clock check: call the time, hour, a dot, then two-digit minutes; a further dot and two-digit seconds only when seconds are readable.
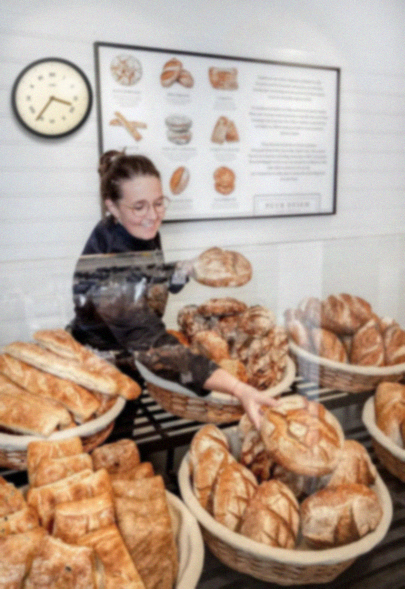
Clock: 3.36
